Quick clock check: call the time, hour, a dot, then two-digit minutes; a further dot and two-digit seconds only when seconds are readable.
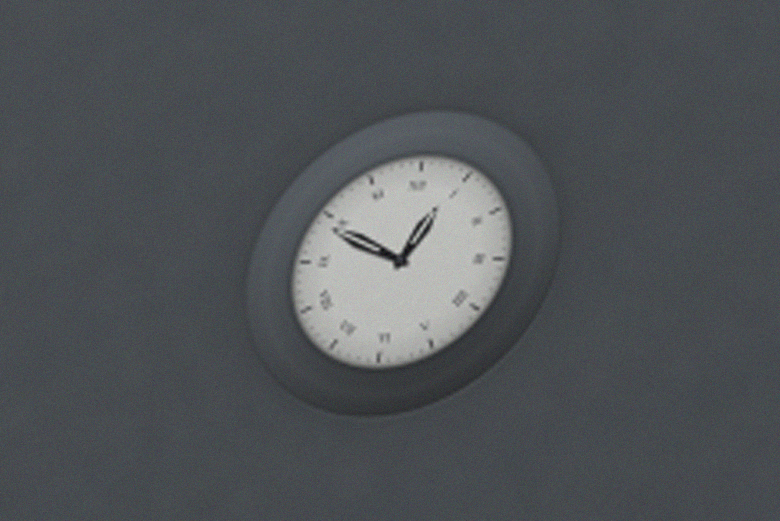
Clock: 12.49
